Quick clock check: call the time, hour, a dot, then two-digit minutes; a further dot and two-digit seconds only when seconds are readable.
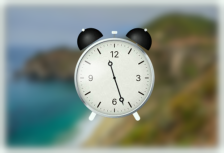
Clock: 11.27
